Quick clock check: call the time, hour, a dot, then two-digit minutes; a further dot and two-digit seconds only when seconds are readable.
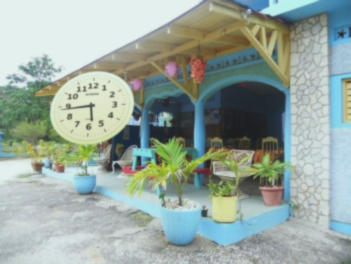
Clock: 5.44
